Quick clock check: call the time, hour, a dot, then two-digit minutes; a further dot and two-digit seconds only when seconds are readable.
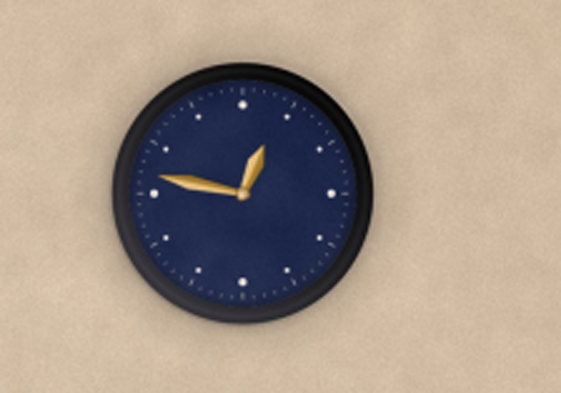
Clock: 12.47
